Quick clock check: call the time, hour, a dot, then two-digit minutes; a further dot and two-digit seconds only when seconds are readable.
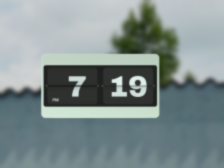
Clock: 7.19
